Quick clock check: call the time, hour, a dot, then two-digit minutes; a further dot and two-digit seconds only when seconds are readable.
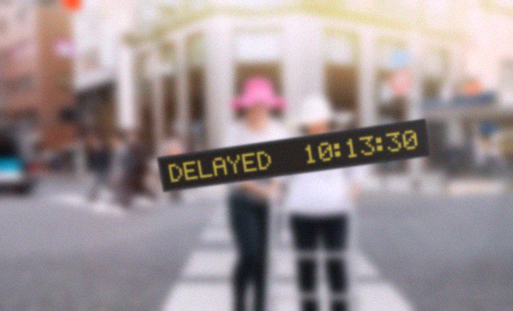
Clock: 10.13.30
